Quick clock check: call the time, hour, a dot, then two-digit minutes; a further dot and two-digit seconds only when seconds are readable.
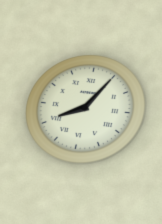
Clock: 8.05
